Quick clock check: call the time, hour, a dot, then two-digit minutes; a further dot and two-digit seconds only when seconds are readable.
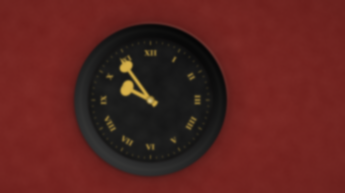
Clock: 9.54
